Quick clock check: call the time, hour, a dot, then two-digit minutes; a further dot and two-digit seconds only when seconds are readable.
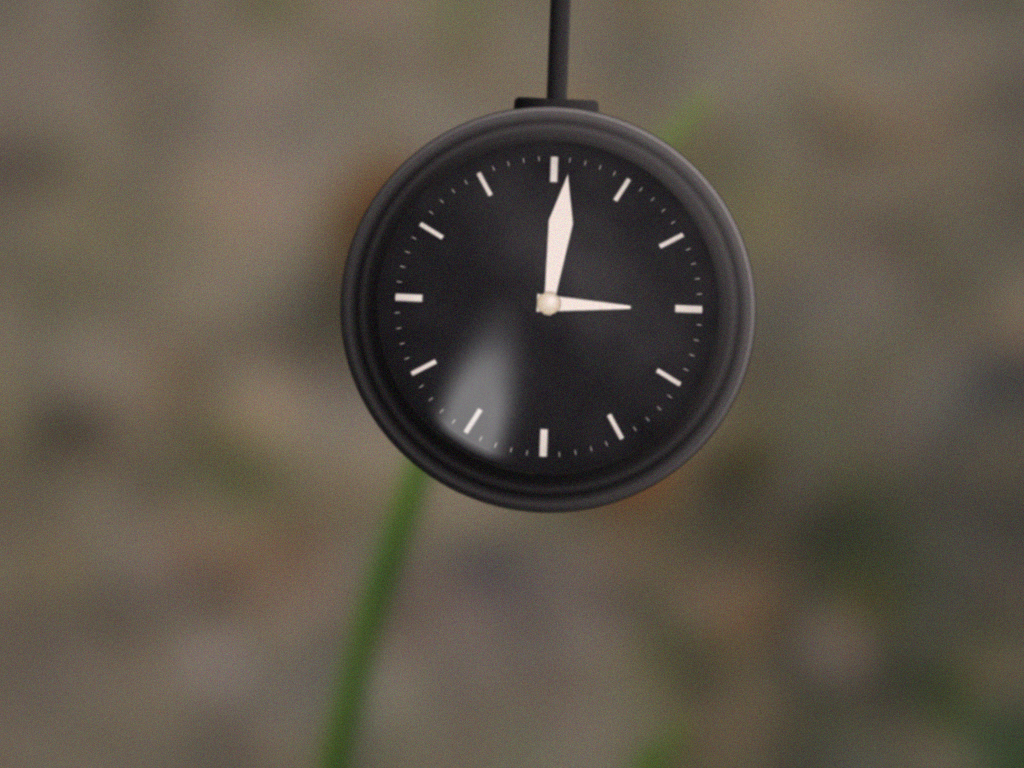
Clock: 3.01
